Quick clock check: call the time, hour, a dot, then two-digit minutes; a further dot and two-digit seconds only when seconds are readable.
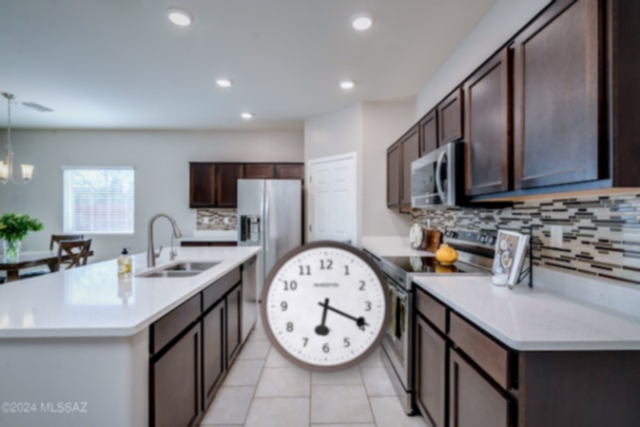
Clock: 6.19
